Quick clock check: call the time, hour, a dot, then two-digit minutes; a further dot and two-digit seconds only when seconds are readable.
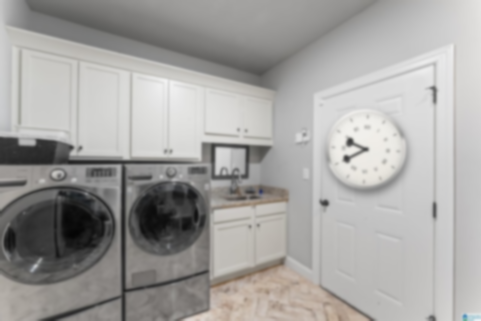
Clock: 9.40
